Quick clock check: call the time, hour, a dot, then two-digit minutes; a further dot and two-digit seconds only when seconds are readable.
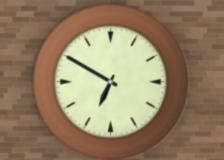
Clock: 6.50
